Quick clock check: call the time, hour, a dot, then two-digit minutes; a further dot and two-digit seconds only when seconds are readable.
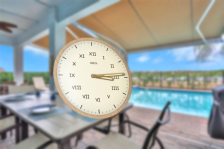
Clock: 3.14
